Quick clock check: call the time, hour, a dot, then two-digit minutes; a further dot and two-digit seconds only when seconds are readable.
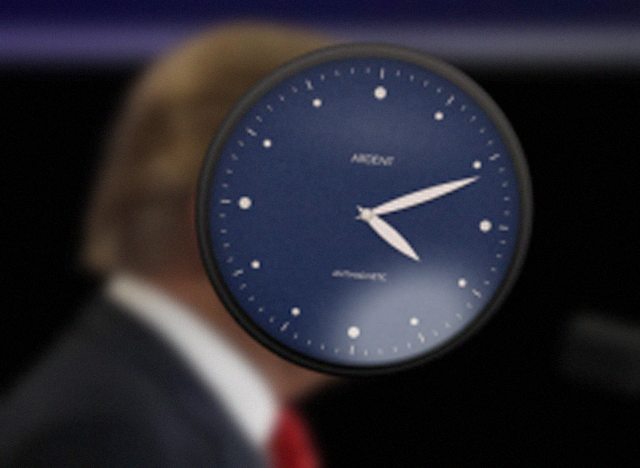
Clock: 4.11
